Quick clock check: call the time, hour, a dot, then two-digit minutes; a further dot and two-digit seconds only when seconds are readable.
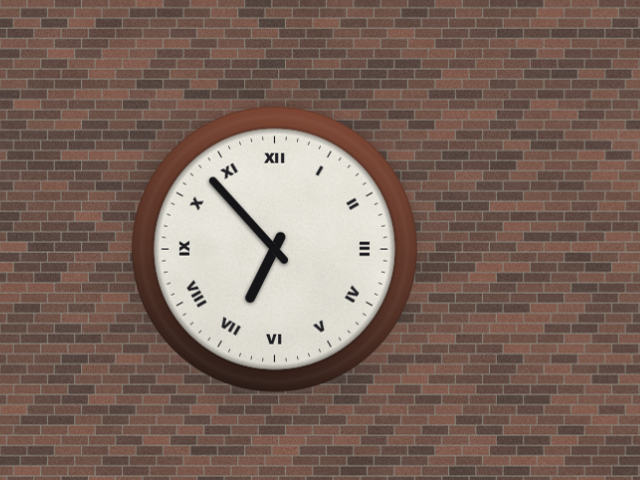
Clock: 6.53
